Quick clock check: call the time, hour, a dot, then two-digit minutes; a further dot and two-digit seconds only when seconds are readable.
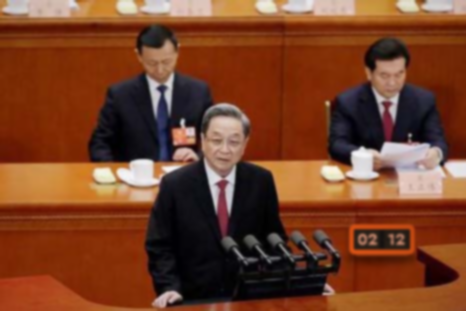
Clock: 2.12
